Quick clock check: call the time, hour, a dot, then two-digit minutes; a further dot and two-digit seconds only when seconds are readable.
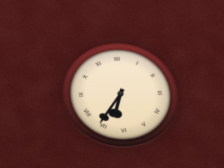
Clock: 6.36
